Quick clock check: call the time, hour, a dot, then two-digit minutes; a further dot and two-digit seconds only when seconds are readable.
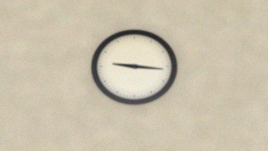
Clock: 9.16
